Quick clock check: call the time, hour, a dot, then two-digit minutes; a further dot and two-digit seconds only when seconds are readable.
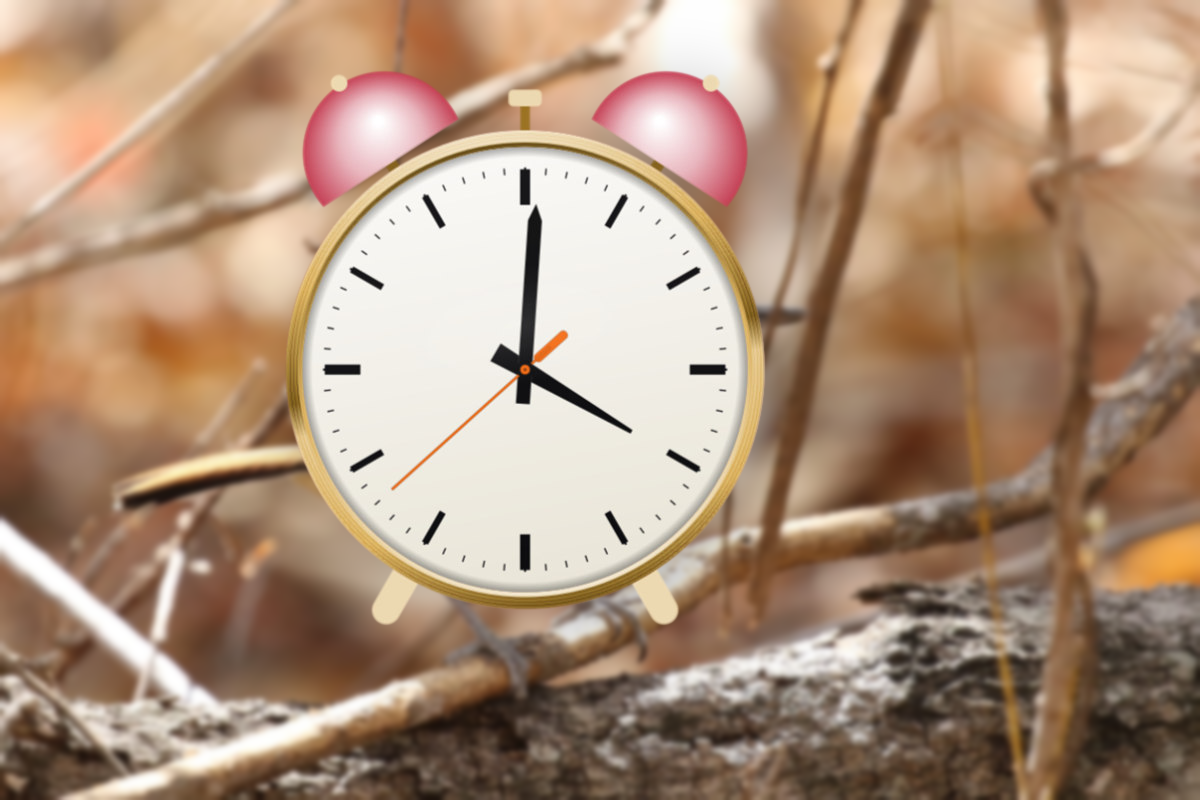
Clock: 4.00.38
